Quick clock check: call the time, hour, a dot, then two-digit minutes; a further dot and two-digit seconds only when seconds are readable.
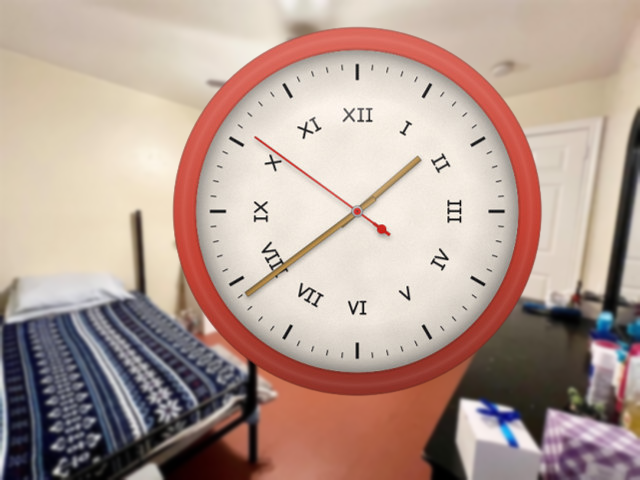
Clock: 1.38.51
